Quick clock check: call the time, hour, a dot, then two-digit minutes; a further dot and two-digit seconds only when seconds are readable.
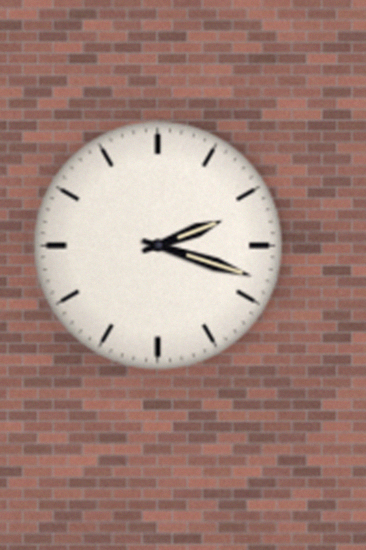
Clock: 2.18
